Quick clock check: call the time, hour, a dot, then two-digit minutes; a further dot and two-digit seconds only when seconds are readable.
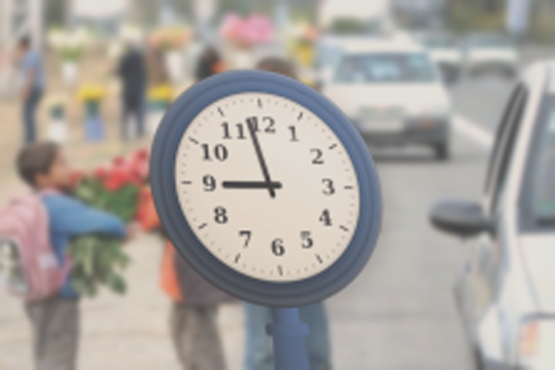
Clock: 8.58
